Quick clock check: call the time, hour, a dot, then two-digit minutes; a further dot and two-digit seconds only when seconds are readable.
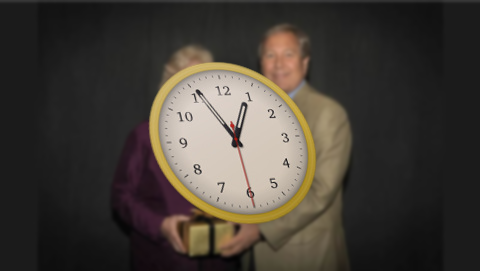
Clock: 12.55.30
